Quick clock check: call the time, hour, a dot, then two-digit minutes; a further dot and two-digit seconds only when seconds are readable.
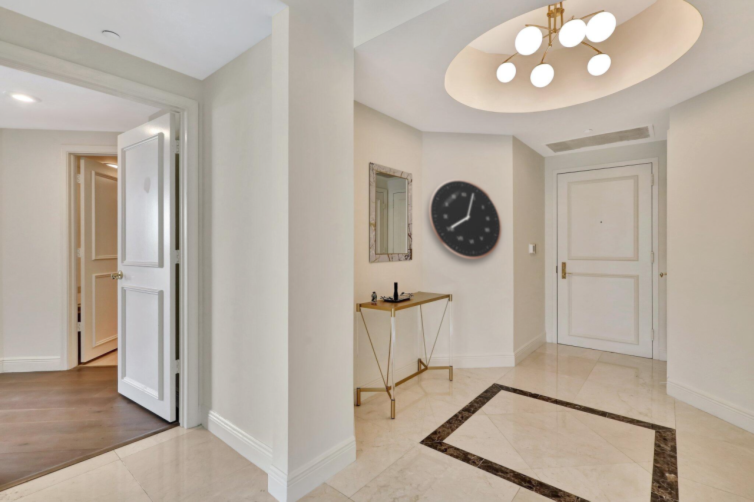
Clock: 8.04
